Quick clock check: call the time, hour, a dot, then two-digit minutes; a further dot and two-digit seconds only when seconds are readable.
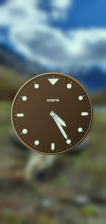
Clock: 4.25
